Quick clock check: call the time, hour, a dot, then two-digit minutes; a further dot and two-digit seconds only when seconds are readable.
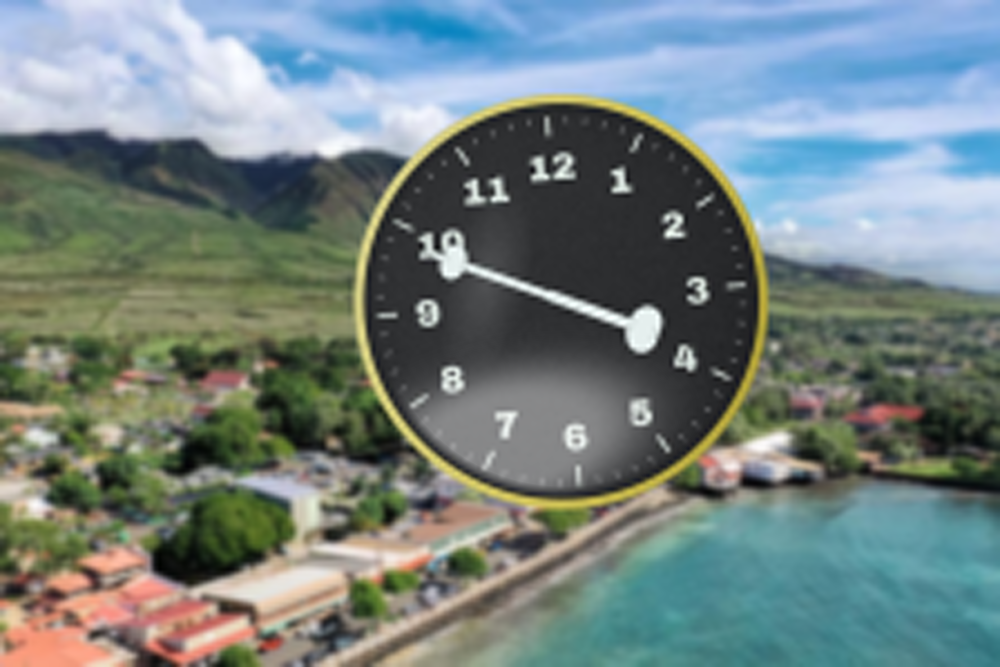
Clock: 3.49
